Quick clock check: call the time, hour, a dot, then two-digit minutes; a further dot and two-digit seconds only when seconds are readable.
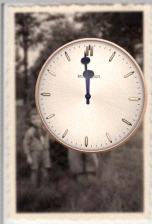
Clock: 11.59
